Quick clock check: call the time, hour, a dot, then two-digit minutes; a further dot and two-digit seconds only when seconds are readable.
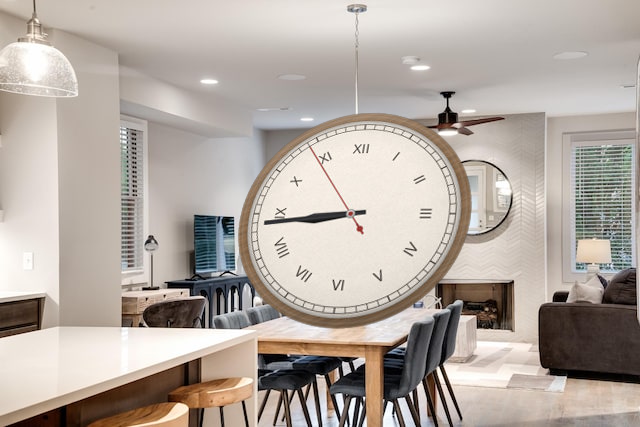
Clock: 8.43.54
